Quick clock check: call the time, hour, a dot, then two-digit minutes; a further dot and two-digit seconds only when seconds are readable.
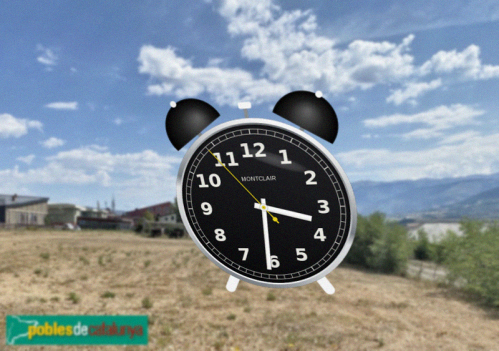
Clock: 3.30.54
